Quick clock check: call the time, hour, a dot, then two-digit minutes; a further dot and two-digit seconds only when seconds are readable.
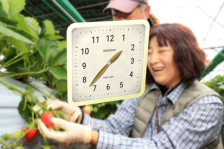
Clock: 1.37
